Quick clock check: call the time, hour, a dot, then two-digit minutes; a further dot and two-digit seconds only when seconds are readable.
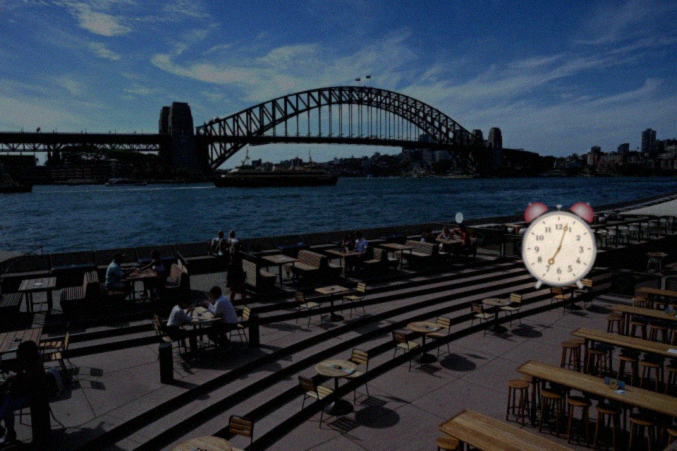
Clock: 7.03
